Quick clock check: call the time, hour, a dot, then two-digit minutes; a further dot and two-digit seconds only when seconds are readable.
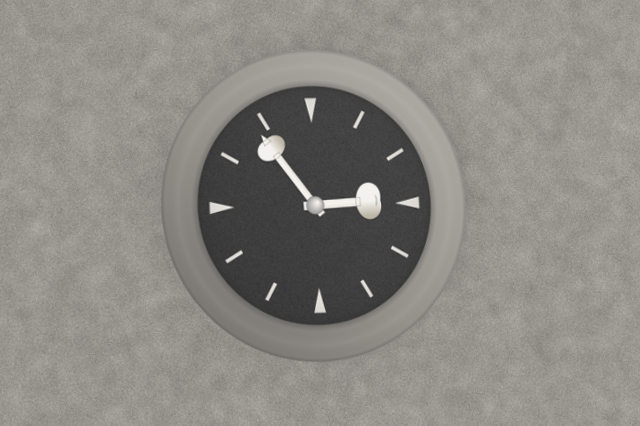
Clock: 2.54
